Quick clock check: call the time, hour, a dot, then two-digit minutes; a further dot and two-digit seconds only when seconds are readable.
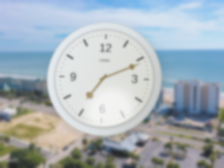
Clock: 7.11
